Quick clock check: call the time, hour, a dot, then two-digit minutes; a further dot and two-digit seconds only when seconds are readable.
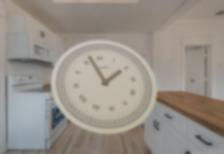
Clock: 1.57
